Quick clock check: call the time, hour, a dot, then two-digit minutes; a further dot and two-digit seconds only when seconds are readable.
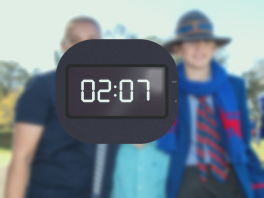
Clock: 2.07
